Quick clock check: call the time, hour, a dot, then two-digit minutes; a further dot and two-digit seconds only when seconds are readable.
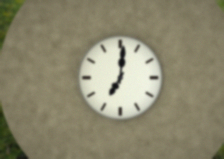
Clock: 7.01
